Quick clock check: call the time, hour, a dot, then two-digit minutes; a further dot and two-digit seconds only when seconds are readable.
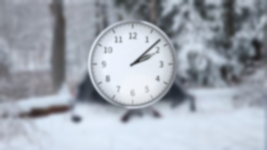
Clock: 2.08
